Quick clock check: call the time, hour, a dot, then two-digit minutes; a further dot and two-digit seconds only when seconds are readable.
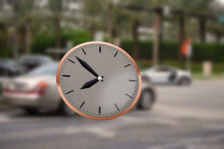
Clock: 7.52
